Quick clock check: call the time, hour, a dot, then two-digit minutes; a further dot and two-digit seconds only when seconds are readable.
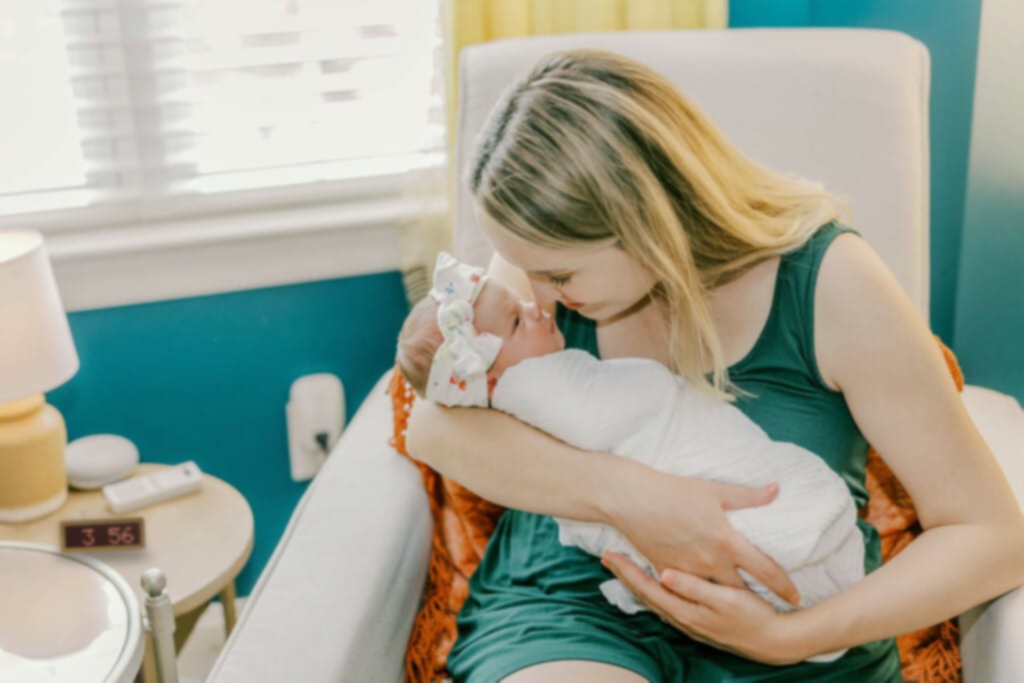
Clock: 3.56
